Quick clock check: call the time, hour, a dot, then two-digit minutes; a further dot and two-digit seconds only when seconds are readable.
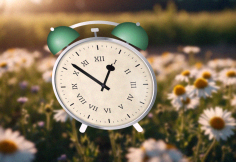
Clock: 12.52
